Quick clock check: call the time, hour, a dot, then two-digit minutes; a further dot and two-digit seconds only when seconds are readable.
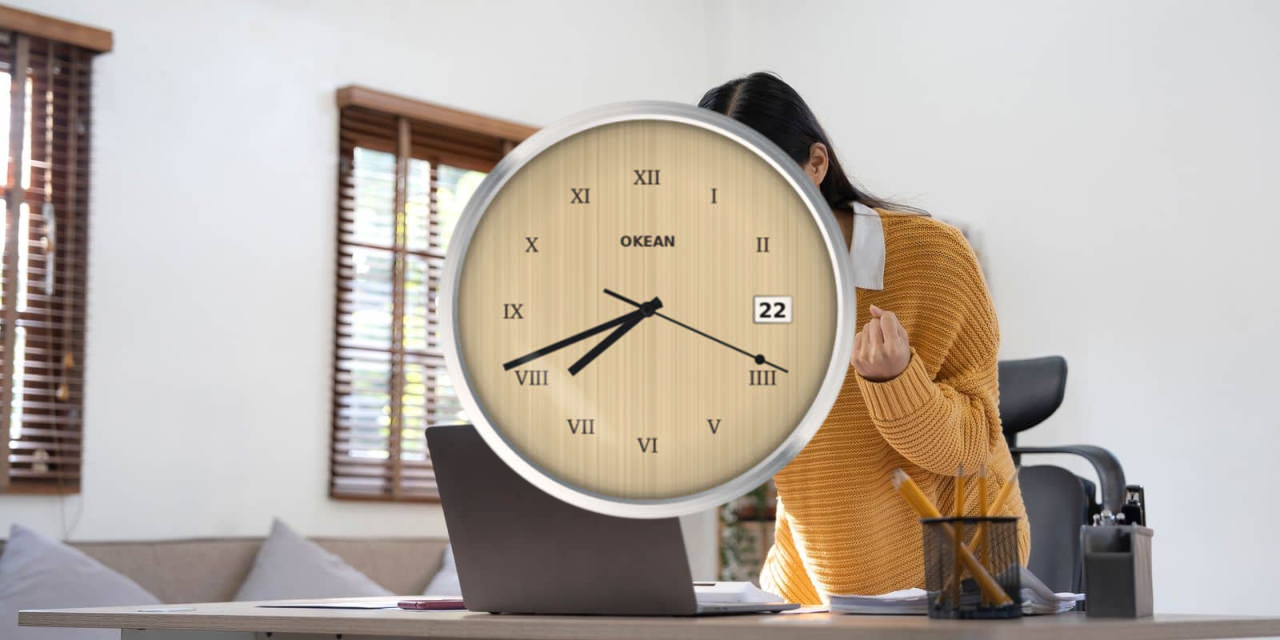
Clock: 7.41.19
